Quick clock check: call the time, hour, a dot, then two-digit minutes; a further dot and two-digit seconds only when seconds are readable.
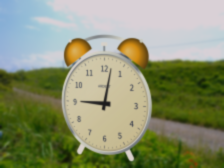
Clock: 9.02
